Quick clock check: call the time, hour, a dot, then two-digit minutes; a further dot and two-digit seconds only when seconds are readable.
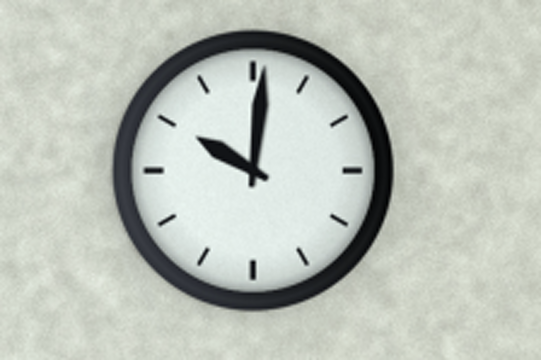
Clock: 10.01
